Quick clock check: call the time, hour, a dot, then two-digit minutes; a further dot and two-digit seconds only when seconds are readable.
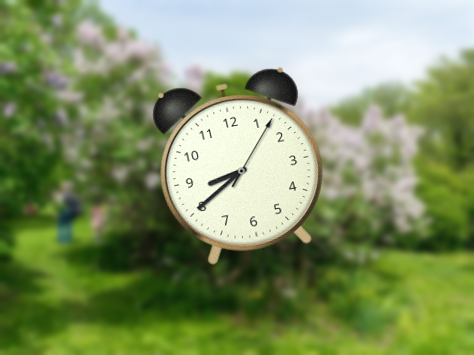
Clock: 8.40.07
